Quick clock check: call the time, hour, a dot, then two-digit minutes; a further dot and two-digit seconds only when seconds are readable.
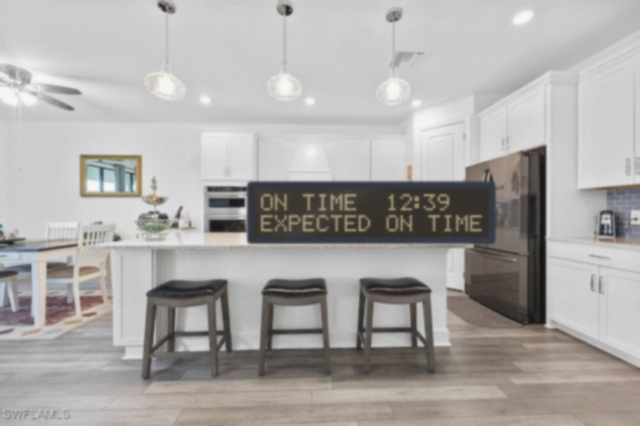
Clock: 12.39
